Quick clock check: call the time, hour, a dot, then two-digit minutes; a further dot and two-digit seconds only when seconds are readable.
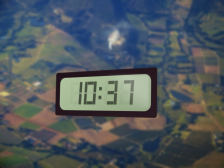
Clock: 10.37
